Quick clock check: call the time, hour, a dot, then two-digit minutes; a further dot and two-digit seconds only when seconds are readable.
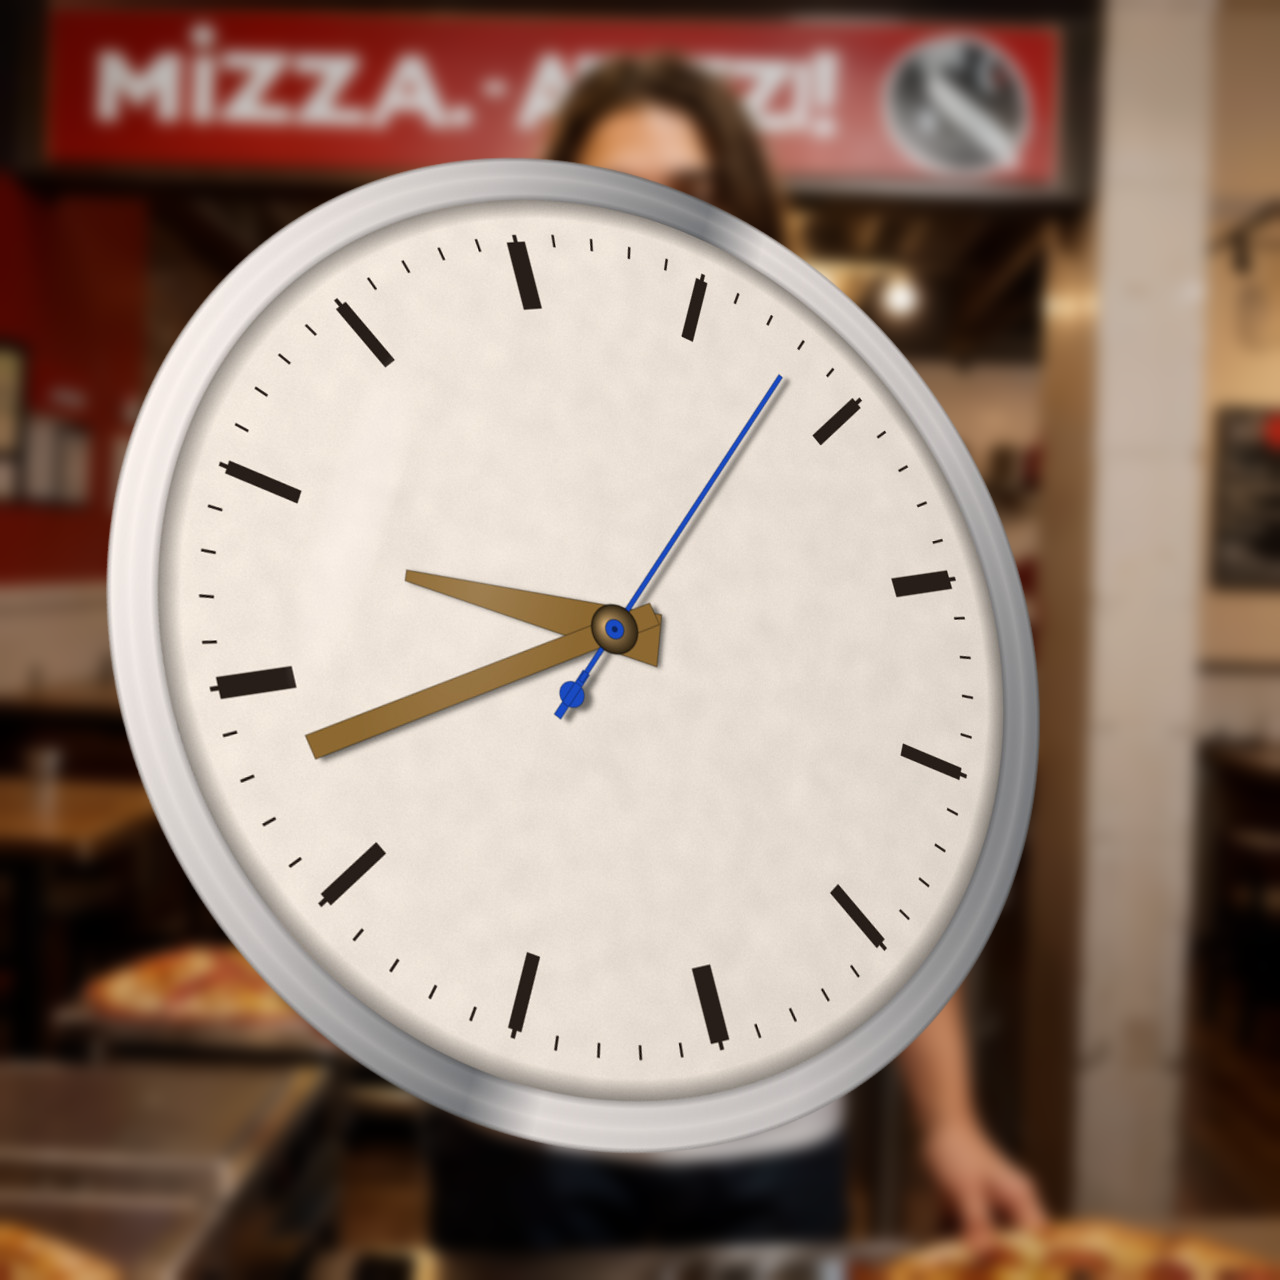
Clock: 9.43.08
